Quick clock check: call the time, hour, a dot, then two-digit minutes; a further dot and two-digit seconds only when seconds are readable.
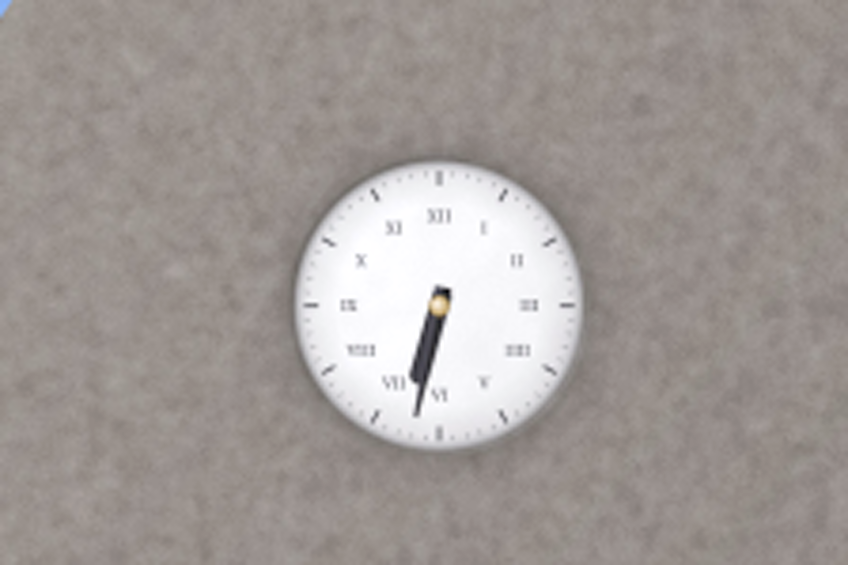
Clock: 6.32
